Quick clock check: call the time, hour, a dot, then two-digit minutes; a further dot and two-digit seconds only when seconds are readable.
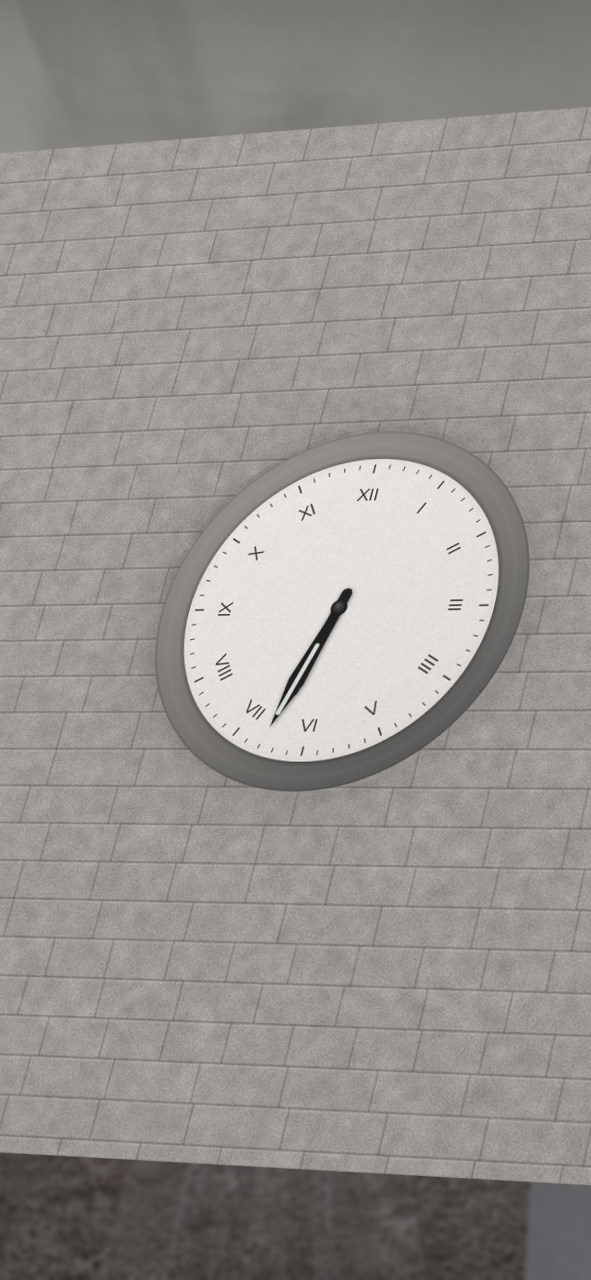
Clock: 6.33
